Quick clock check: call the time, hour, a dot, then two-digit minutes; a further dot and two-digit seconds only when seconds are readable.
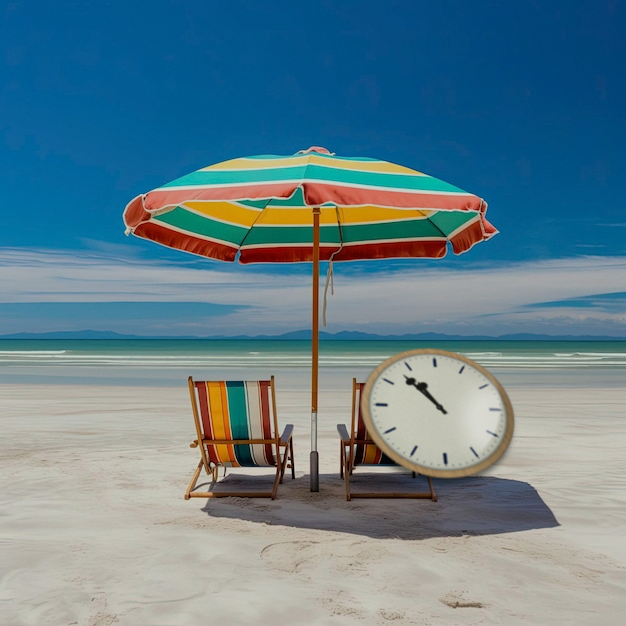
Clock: 10.53
